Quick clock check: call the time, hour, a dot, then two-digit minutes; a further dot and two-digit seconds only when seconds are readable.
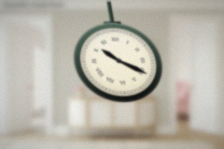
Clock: 10.20
